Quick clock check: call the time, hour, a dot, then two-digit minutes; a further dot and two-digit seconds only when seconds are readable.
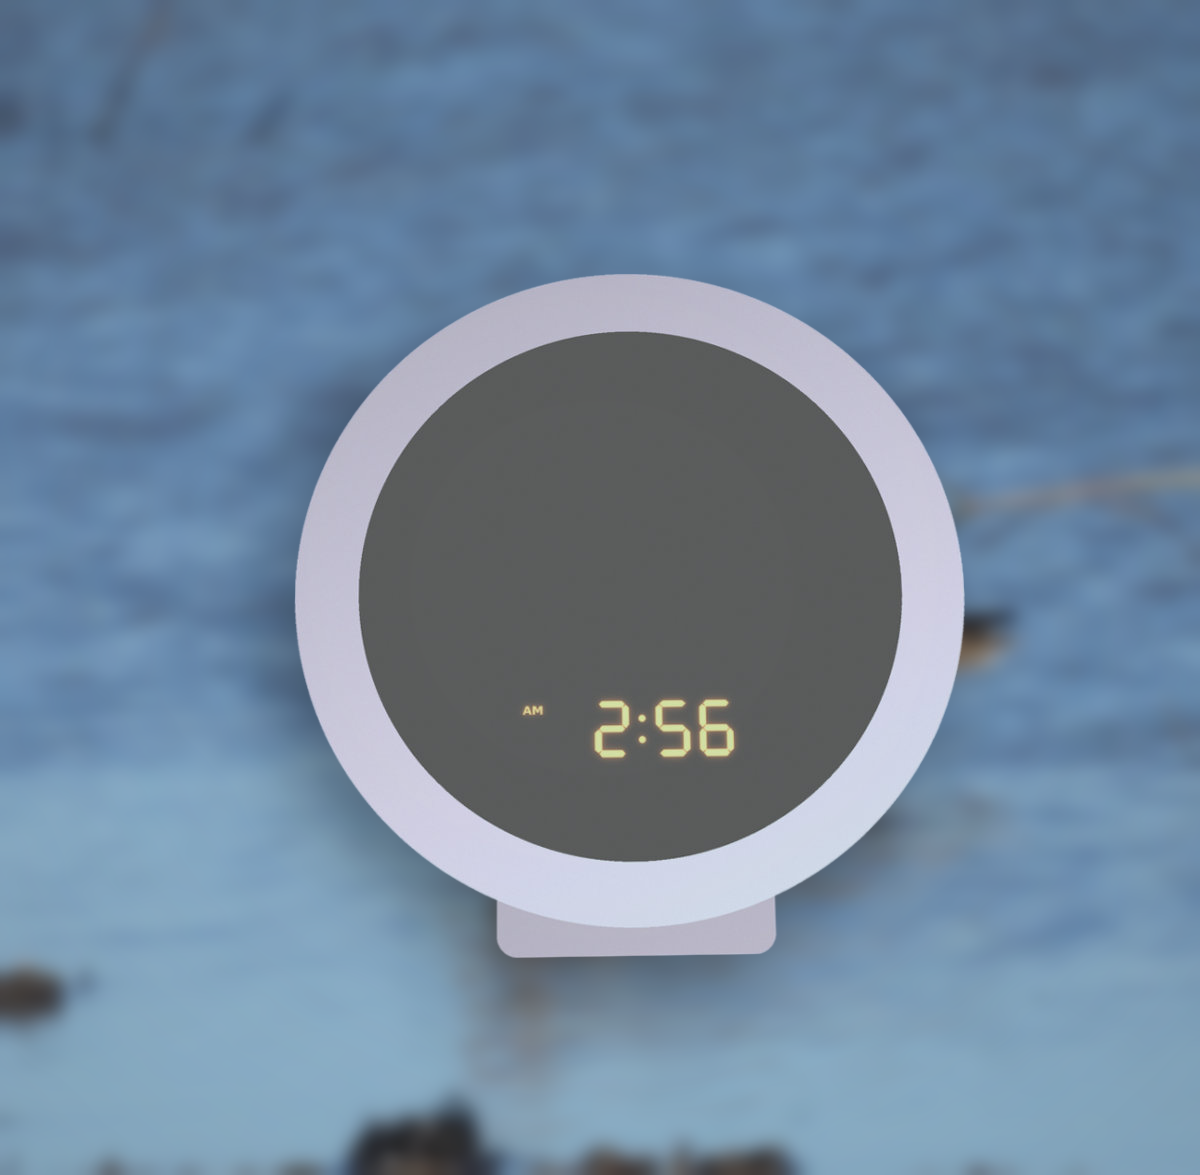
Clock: 2.56
